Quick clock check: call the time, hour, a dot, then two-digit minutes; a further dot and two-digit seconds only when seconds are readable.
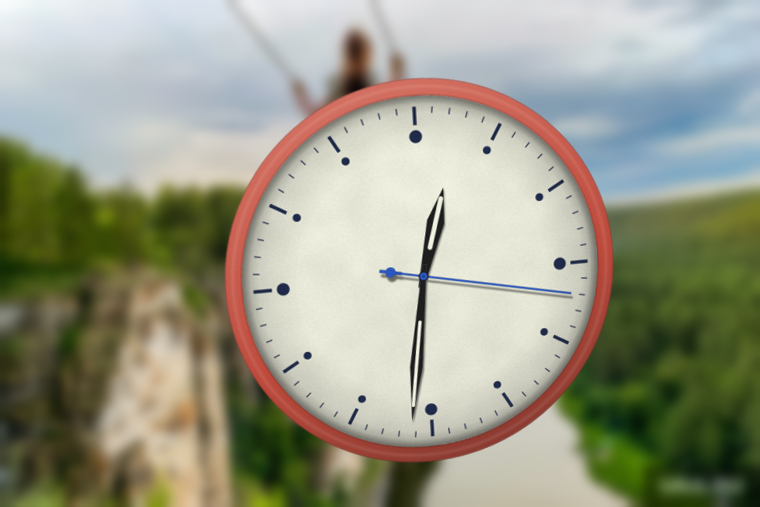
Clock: 12.31.17
